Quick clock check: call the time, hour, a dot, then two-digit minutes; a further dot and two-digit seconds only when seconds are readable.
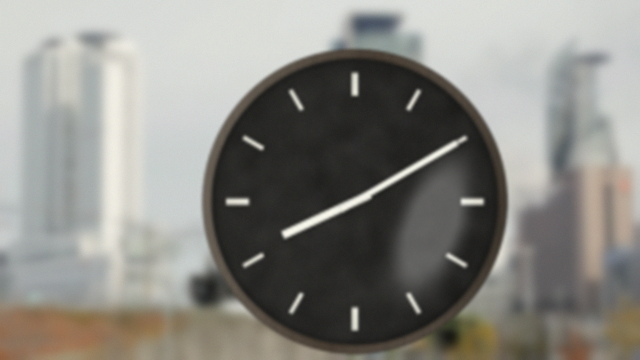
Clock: 8.10
